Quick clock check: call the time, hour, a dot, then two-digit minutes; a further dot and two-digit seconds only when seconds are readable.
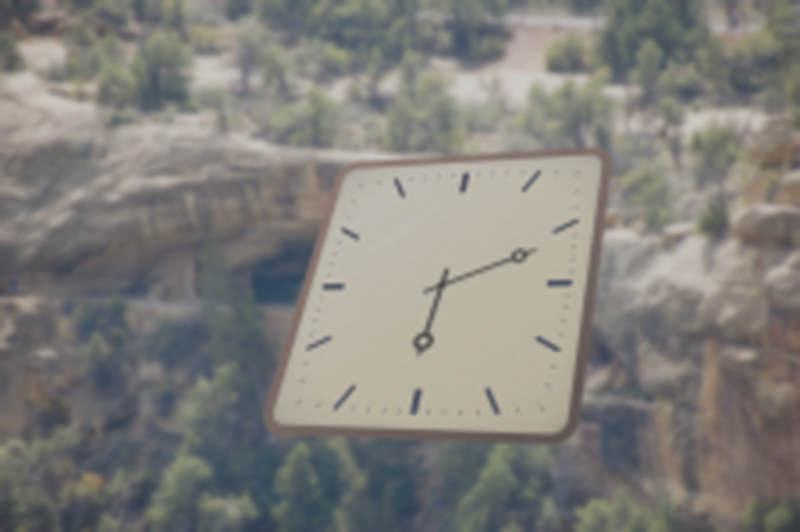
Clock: 6.11
